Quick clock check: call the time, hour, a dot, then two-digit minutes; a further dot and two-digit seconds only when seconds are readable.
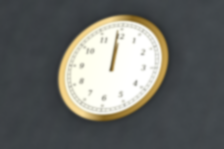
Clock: 11.59
